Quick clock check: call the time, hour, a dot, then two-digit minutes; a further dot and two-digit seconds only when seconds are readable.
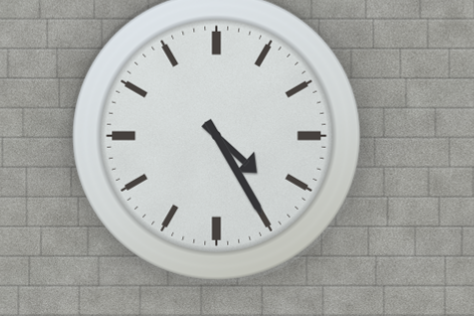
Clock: 4.25
